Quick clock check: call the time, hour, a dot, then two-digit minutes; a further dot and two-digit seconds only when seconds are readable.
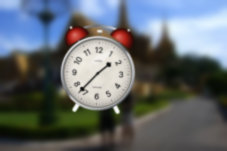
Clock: 1.37
